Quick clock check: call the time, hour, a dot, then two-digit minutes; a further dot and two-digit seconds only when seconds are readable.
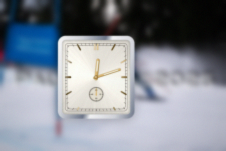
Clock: 12.12
